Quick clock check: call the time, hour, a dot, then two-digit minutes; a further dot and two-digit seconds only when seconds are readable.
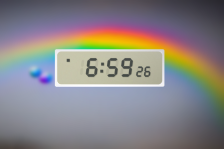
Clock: 6.59.26
